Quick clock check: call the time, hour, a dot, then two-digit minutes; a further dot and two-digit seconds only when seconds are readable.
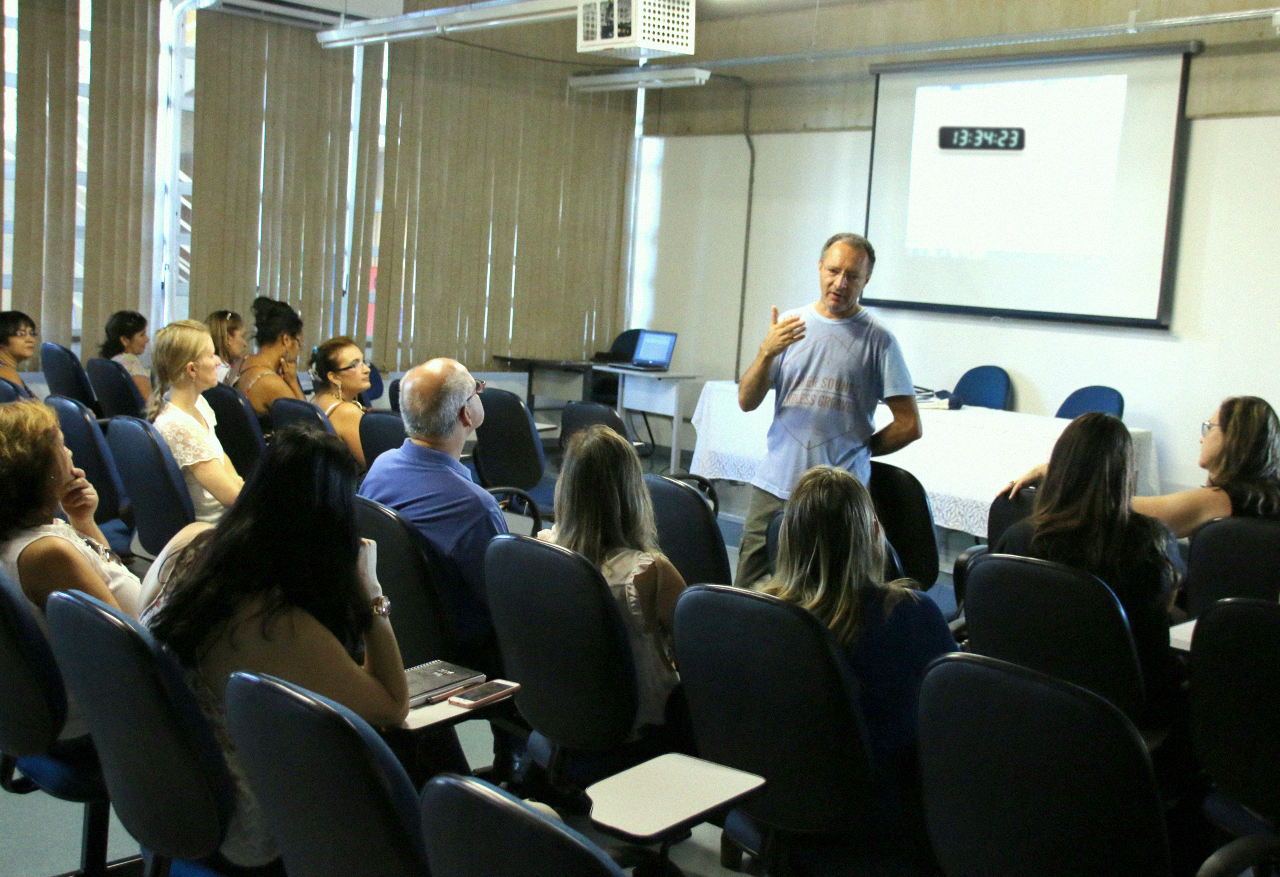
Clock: 13.34.23
